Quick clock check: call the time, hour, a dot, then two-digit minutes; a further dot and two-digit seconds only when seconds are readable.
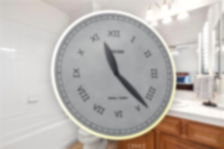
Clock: 11.23
